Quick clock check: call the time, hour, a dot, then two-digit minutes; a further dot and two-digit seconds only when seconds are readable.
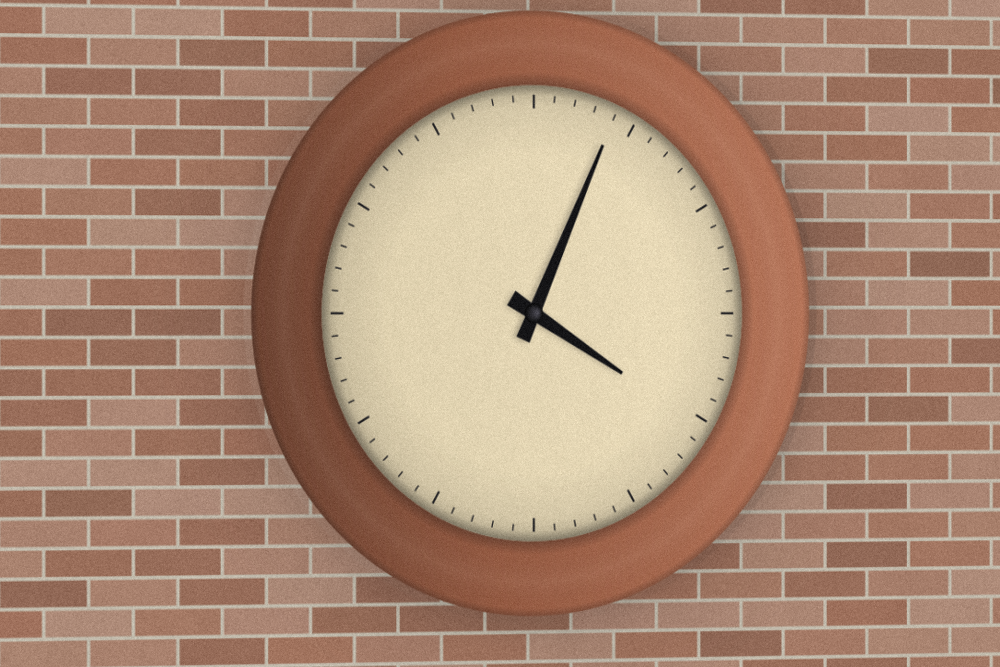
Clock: 4.04
